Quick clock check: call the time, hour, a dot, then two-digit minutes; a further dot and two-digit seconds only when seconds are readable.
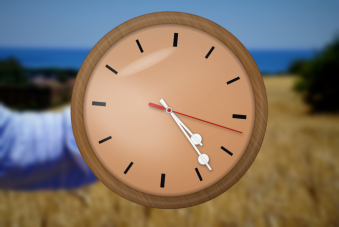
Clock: 4.23.17
